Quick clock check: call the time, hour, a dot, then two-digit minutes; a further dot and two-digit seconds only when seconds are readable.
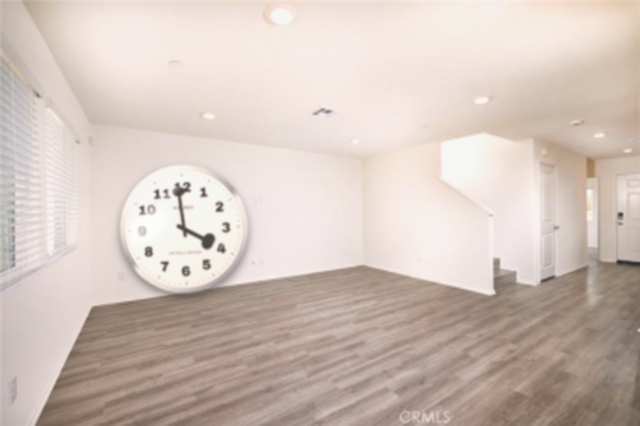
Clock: 3.59
